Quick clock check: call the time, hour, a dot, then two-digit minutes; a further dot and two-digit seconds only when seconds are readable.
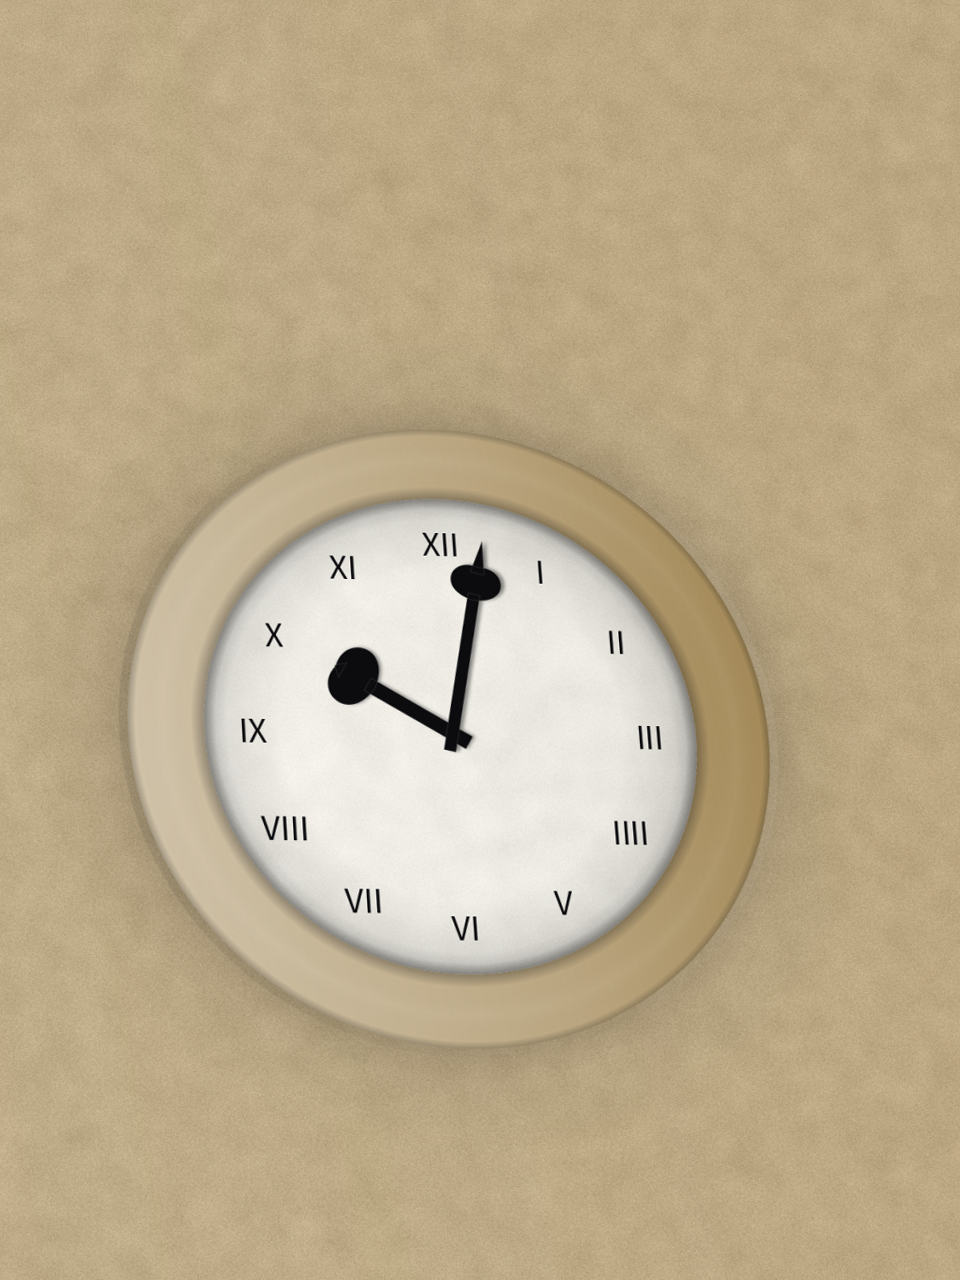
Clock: 10.02
